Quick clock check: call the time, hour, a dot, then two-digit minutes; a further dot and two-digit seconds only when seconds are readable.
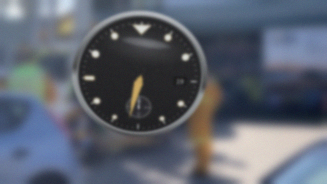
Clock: 6.32
